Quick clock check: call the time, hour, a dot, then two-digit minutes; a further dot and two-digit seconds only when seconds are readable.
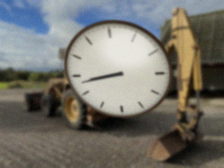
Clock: 8.43
